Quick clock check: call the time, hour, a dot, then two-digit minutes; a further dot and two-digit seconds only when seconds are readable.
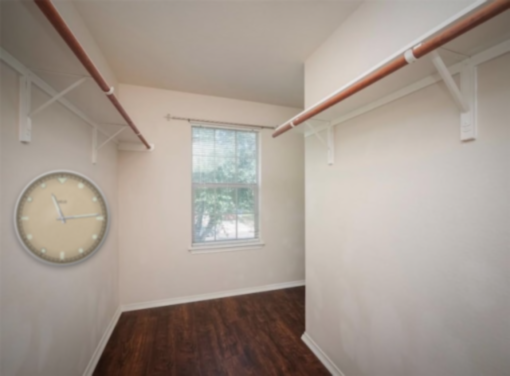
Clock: 11.14
